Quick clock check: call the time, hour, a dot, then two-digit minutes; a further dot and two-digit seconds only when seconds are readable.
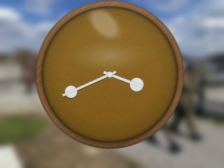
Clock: 3.41
